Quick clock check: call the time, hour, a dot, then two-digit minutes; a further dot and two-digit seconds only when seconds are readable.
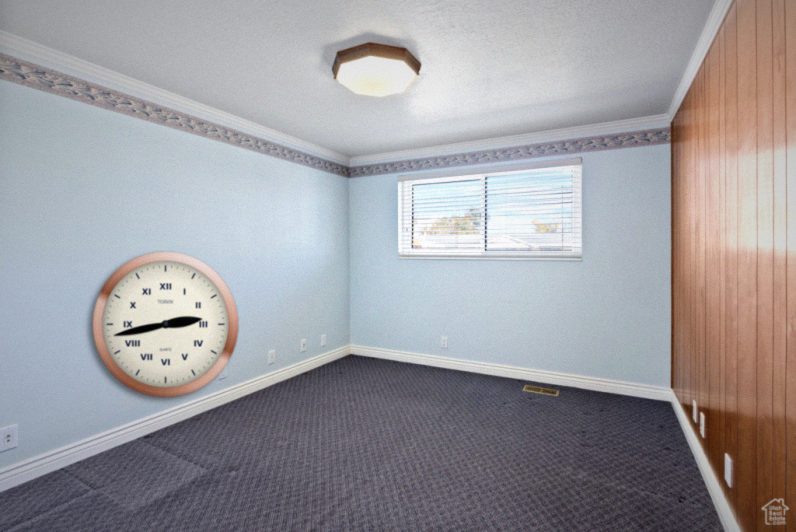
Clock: 2.43
